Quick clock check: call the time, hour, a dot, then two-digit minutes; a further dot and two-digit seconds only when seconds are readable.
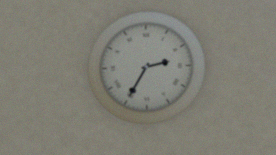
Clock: 2.35
